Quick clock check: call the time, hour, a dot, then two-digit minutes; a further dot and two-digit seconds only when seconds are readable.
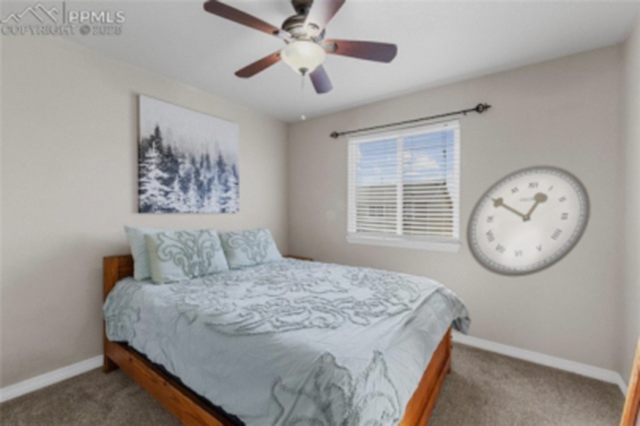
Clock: 12.50
